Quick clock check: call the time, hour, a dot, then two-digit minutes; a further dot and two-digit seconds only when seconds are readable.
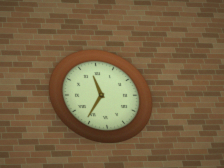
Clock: 11.36
